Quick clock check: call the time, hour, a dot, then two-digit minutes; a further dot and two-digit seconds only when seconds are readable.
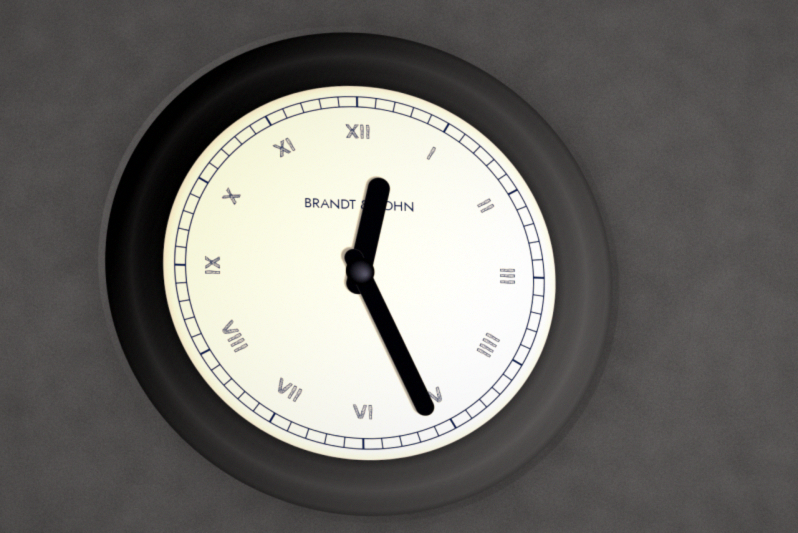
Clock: 12.26
